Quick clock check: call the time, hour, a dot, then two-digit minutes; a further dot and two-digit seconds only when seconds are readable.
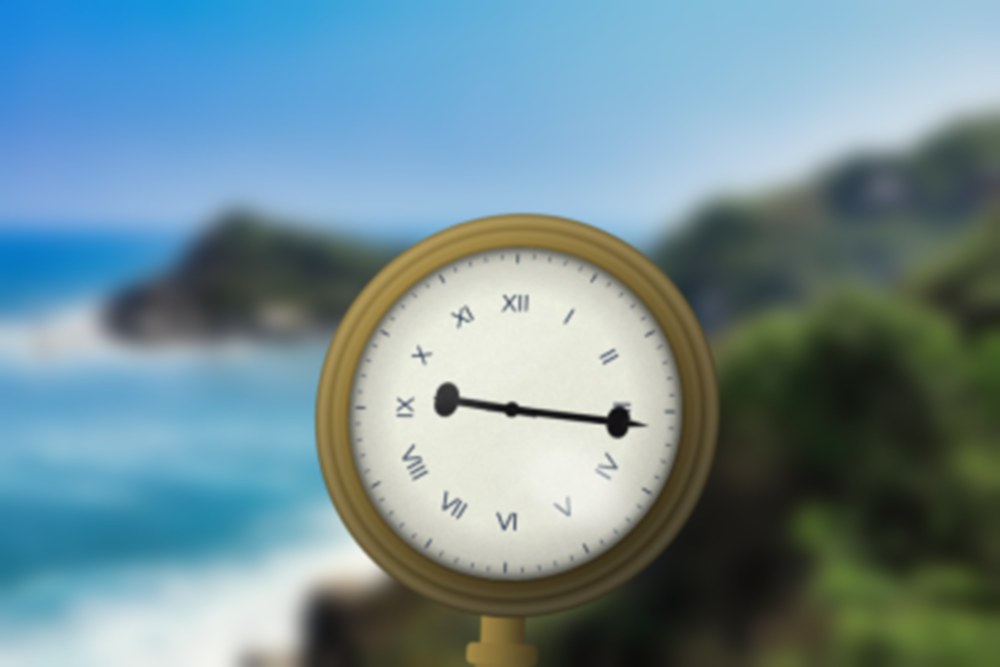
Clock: 9.16
